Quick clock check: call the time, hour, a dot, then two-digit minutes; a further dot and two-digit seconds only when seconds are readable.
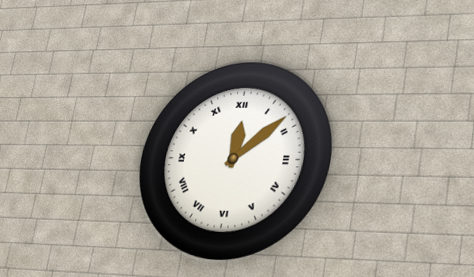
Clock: 12.08
